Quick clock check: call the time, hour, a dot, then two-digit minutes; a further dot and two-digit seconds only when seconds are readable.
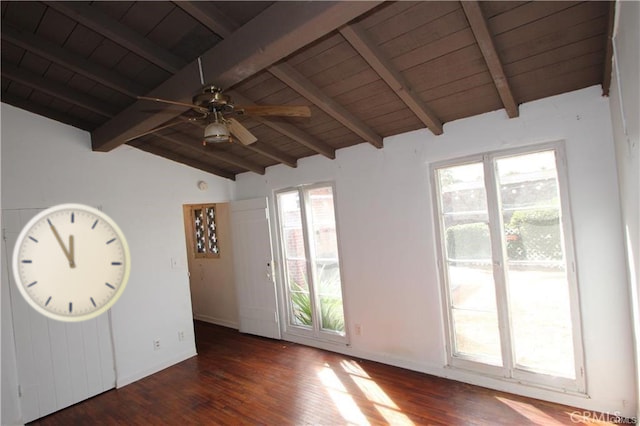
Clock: 11.55
